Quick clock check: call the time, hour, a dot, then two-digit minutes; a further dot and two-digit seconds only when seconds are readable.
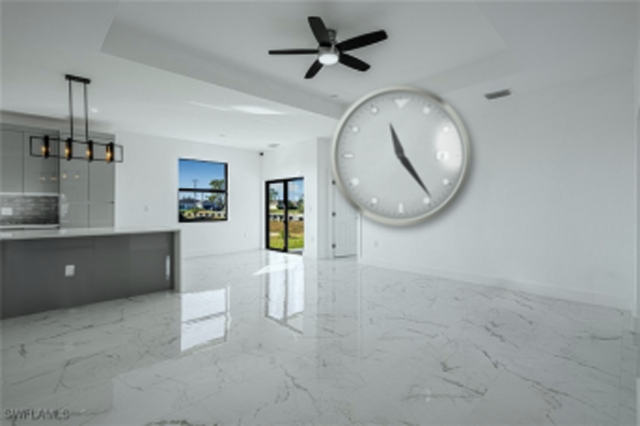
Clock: 11.24
